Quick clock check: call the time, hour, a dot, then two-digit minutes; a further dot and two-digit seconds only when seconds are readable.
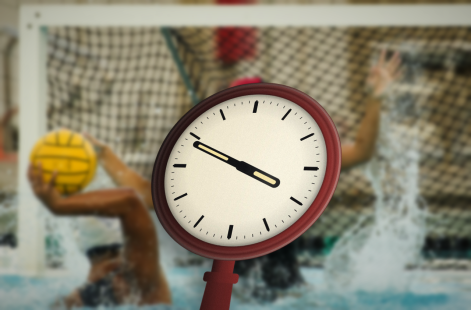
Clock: 3.49
